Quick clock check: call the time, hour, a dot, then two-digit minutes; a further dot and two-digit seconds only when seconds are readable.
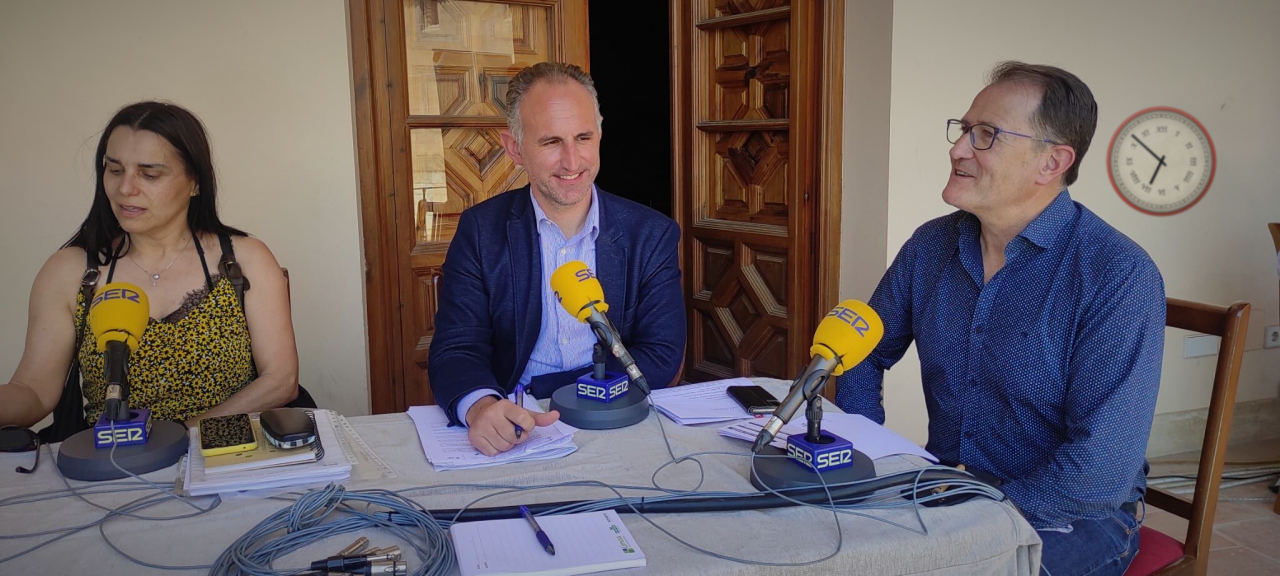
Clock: 6.52
